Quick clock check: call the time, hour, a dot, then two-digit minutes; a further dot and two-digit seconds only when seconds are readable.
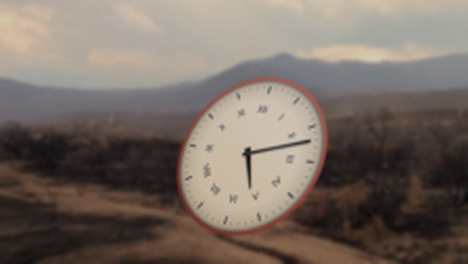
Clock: 5.12
